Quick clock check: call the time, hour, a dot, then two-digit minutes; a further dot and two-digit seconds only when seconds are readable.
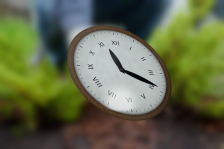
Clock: 11.19
